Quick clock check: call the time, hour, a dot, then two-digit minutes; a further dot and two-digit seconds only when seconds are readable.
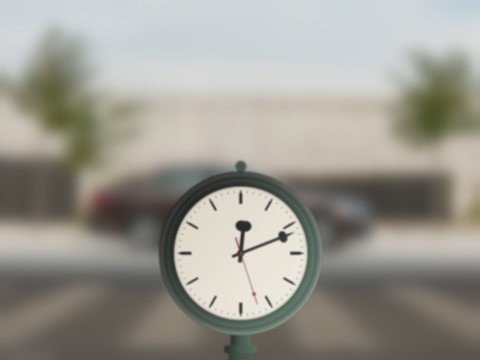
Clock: 12.11.27
